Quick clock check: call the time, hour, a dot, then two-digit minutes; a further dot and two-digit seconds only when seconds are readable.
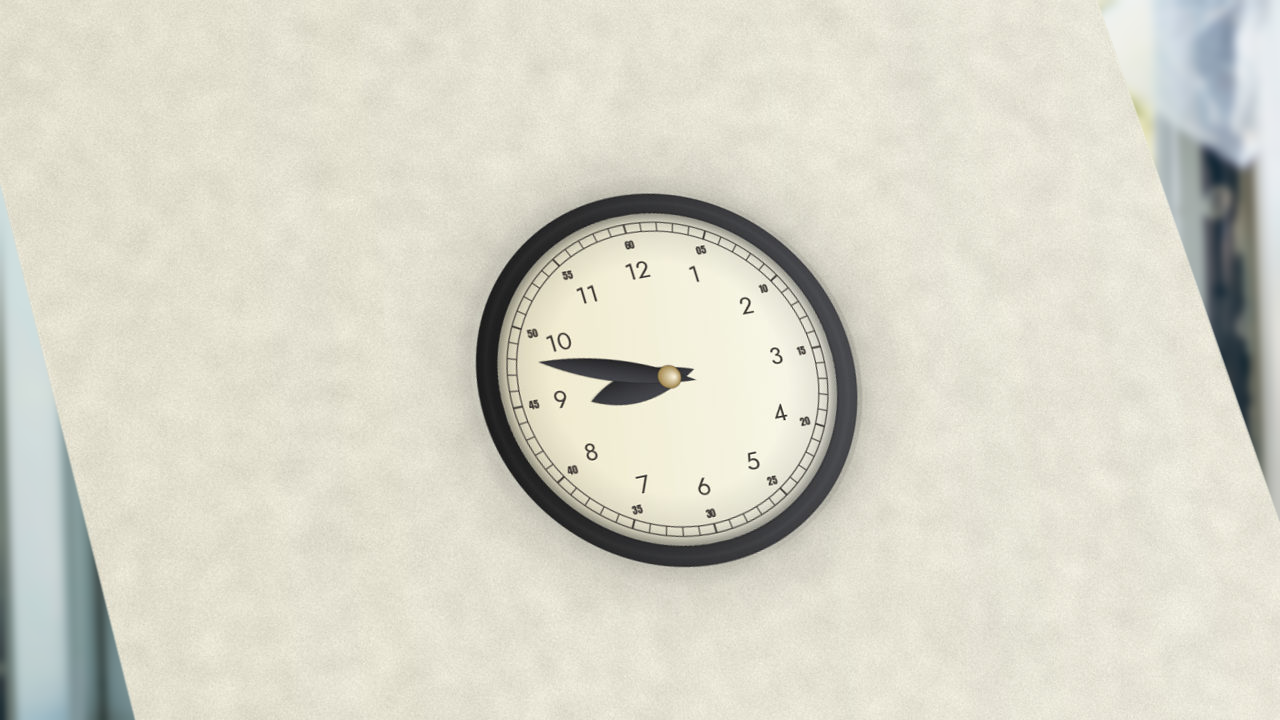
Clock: 8.48
